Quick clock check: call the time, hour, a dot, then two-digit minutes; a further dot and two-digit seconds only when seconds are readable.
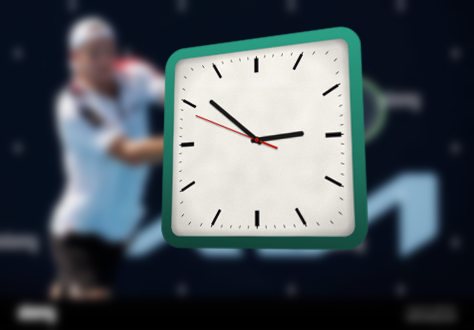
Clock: 2.51.49
